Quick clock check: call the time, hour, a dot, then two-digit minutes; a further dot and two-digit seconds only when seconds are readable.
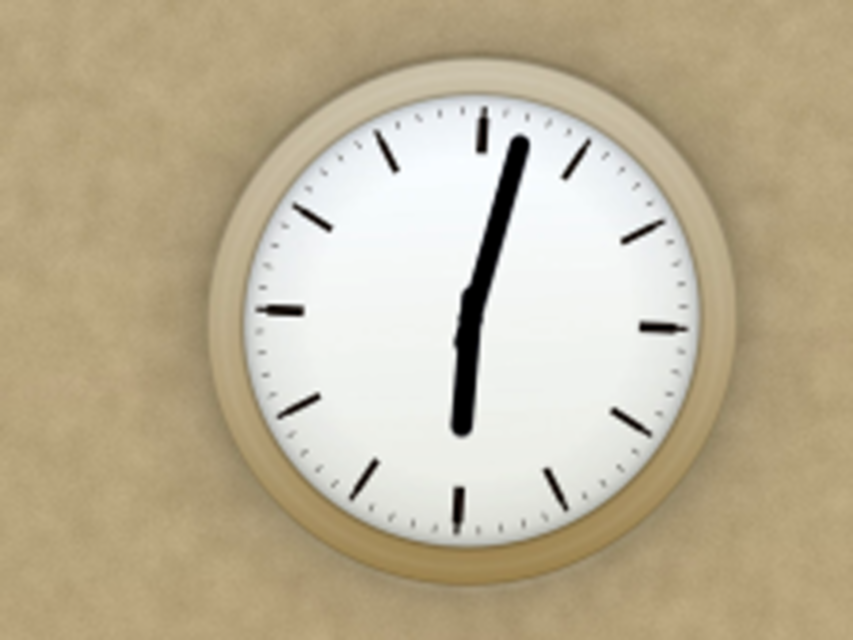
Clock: 6.02
